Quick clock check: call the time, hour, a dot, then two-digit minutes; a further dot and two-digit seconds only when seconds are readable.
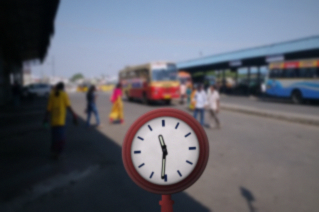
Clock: 11.31
